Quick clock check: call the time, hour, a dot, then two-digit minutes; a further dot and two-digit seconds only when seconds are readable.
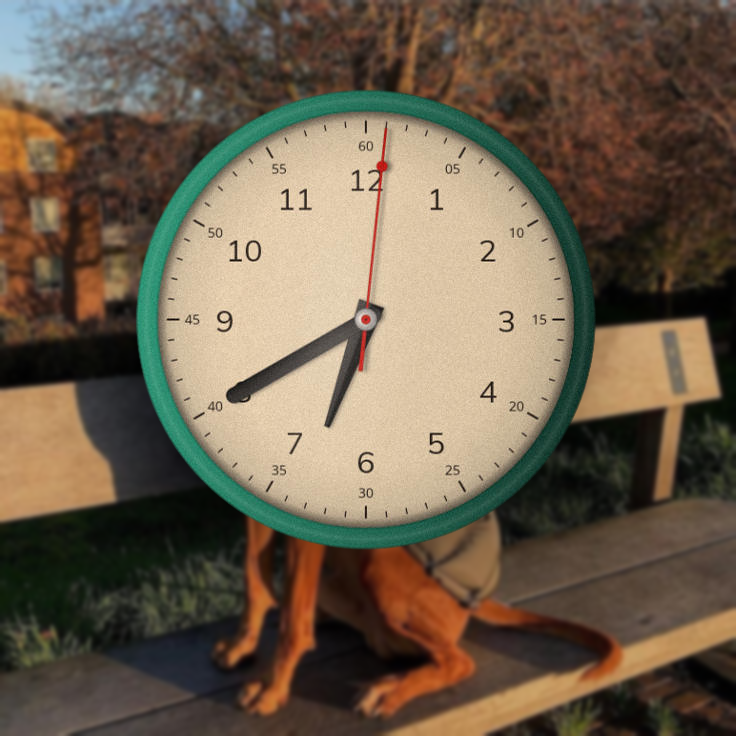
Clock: 6.40.01
